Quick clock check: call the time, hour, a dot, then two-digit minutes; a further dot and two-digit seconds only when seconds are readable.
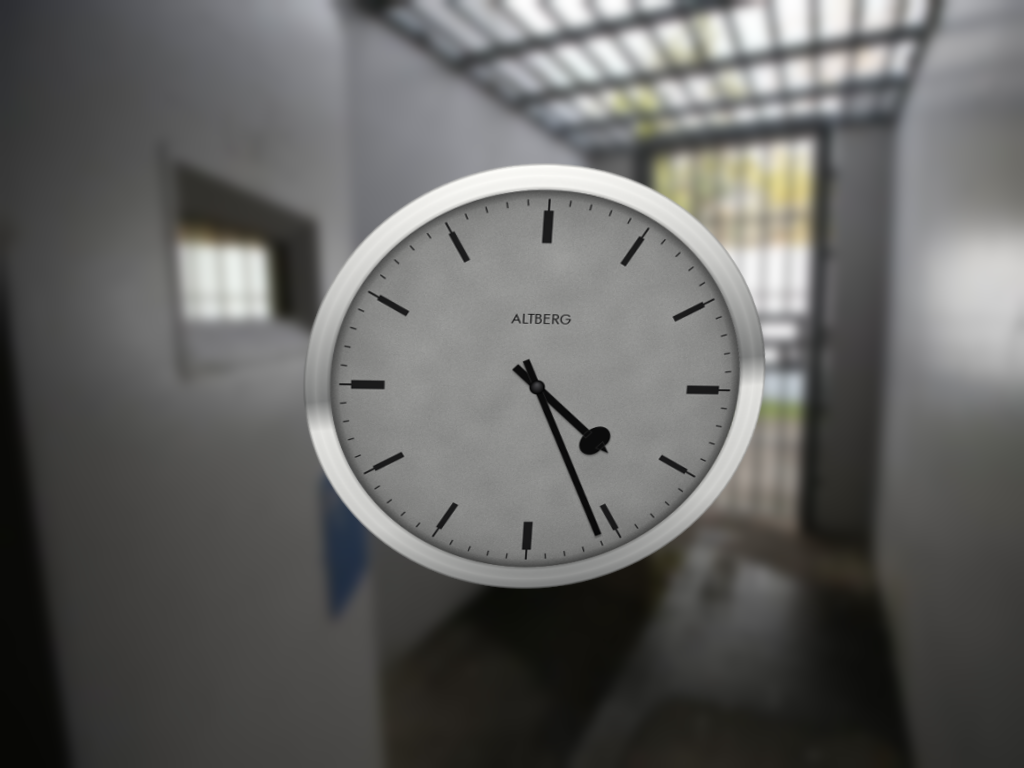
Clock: 4.26
